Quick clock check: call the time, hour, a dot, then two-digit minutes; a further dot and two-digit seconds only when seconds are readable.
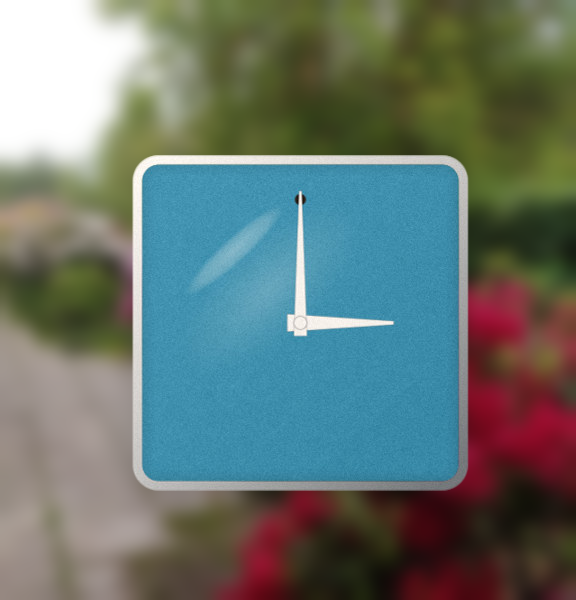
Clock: 3.00
